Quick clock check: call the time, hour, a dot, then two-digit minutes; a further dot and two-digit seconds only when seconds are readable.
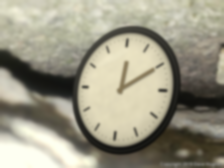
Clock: 12.10
